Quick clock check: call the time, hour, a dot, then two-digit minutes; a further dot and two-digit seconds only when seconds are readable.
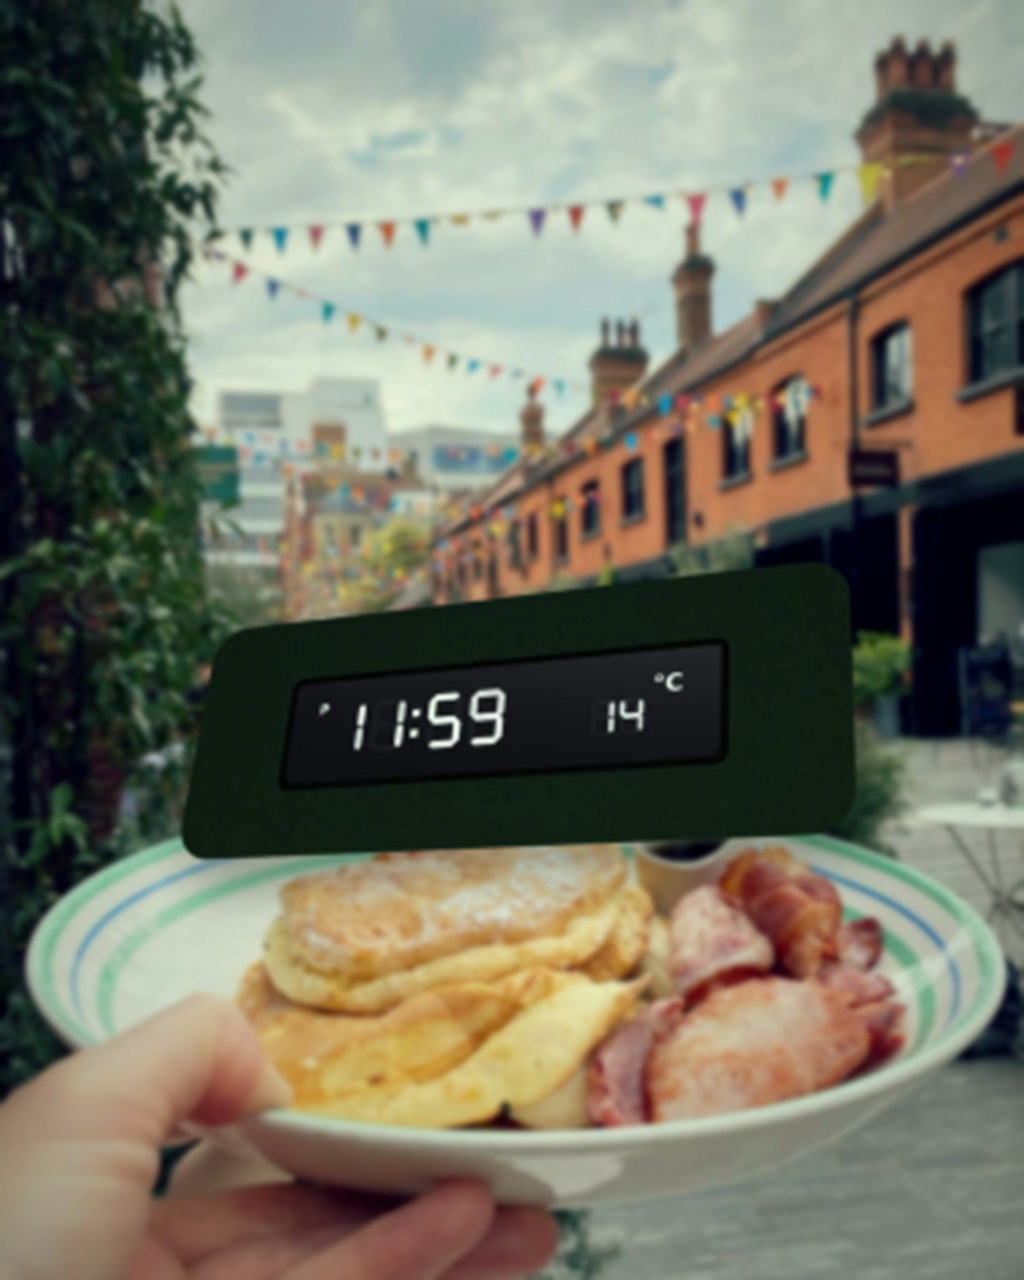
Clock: 11.59
